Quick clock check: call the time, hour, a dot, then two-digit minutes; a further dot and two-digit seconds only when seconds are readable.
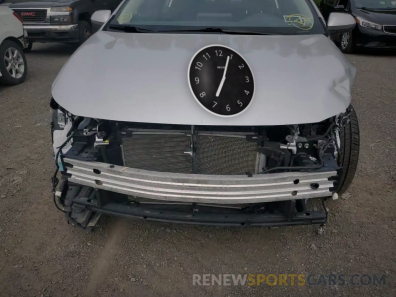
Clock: 7.04
